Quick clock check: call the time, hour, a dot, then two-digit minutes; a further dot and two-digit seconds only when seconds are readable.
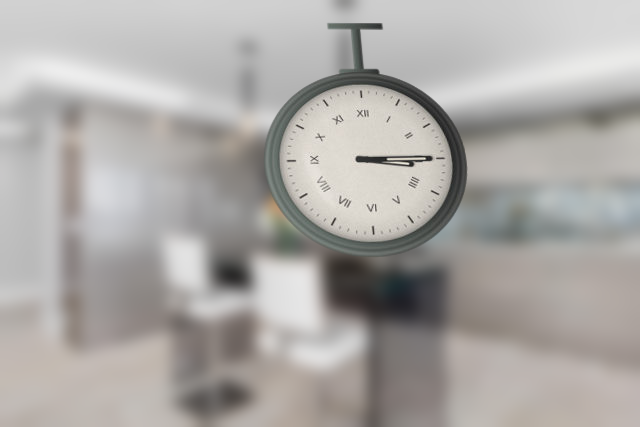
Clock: 3.15
